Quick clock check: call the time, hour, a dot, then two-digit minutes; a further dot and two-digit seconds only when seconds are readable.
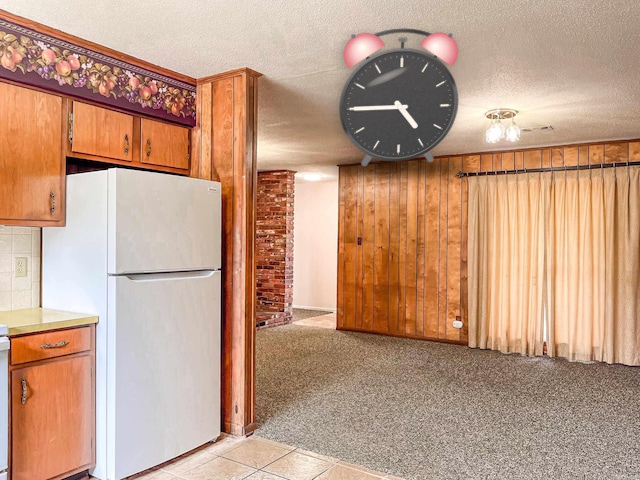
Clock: 4.45
